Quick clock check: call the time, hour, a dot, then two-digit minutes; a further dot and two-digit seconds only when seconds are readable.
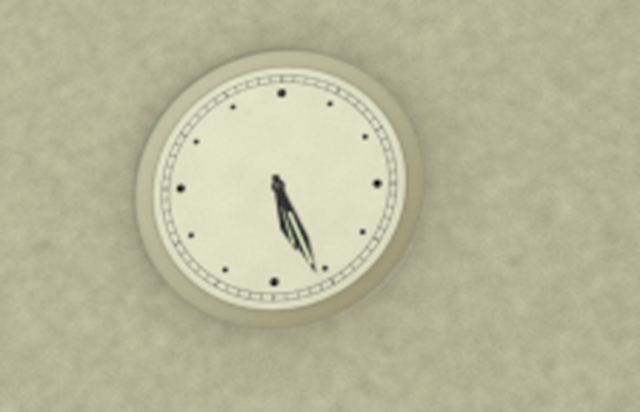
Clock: 5.26
